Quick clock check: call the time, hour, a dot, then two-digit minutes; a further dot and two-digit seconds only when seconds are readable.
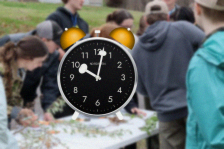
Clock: 10.02
